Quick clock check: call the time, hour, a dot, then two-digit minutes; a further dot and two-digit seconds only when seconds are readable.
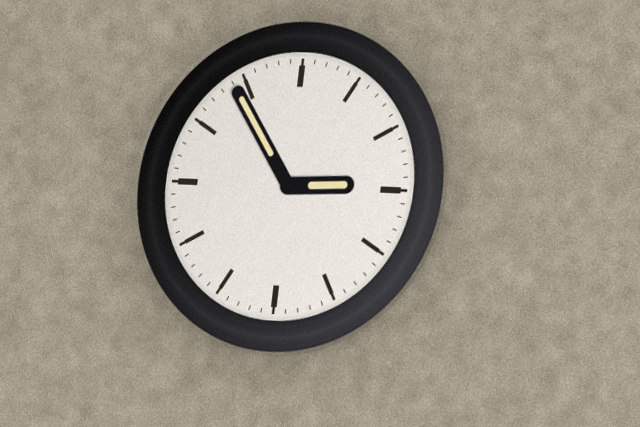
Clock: 2.54
